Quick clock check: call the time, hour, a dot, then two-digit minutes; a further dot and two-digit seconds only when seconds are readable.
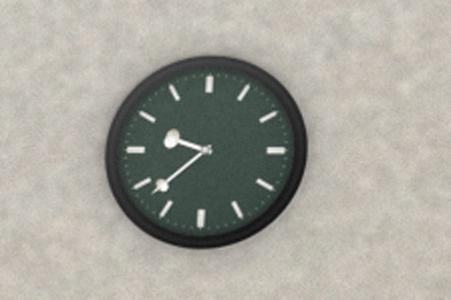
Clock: 9.38
